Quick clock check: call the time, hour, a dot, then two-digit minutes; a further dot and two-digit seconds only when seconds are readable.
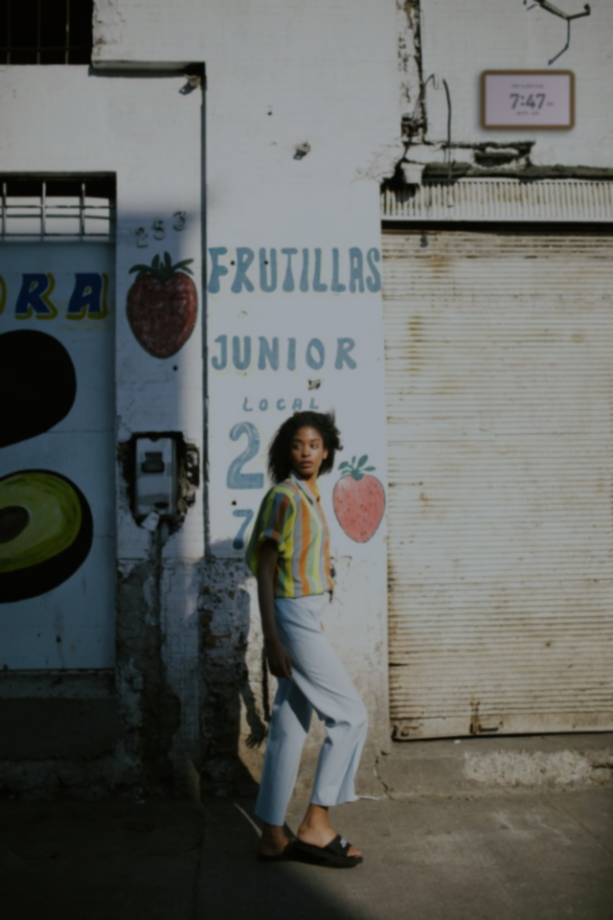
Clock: 7.47
